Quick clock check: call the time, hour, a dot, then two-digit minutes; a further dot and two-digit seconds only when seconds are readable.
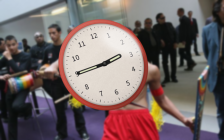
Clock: 2.45
